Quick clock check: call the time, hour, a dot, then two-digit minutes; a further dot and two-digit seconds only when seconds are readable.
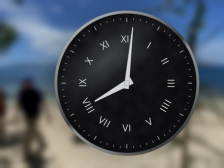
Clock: 8.01
